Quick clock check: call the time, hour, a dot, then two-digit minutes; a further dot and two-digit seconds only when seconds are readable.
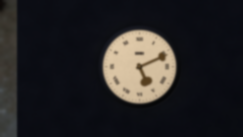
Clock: 5.11
